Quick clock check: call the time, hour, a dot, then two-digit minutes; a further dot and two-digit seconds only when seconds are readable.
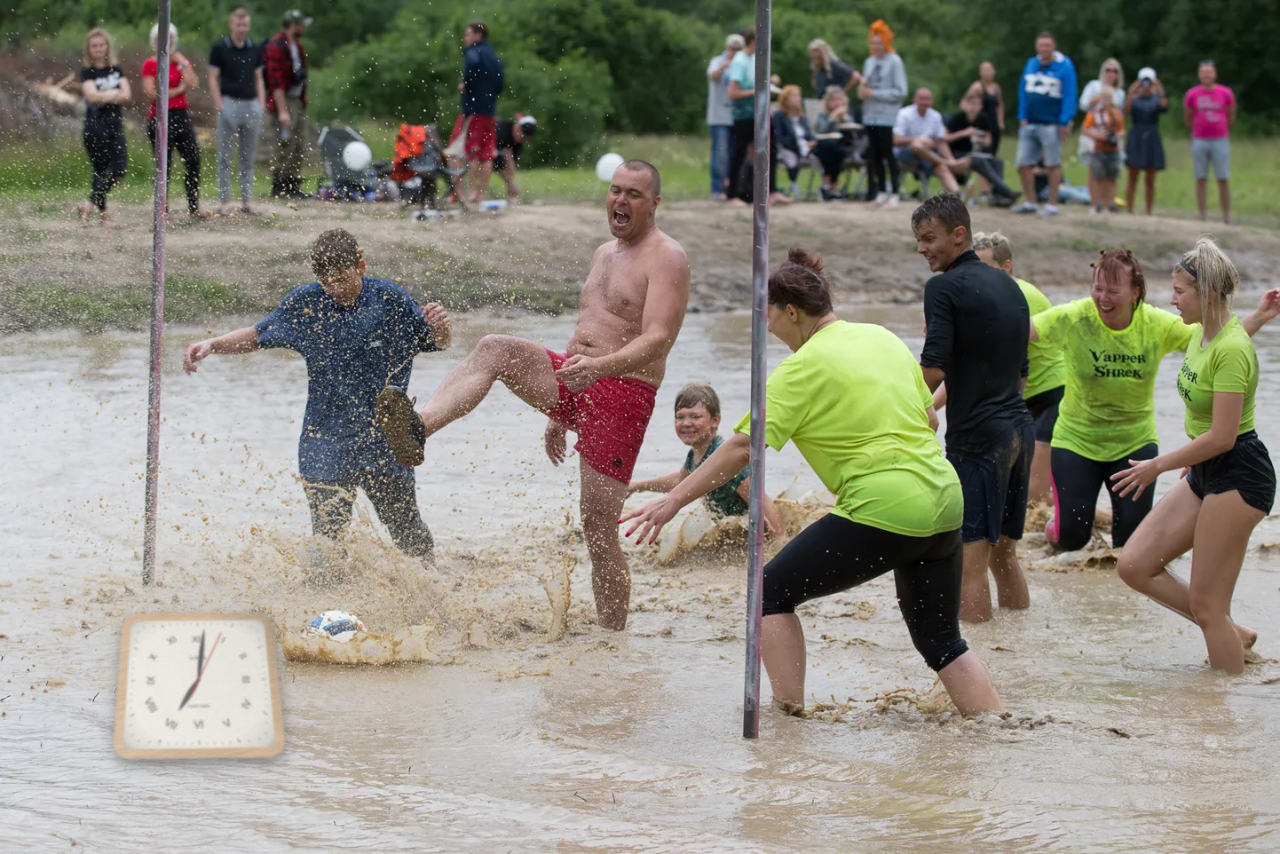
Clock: 7.01.04
